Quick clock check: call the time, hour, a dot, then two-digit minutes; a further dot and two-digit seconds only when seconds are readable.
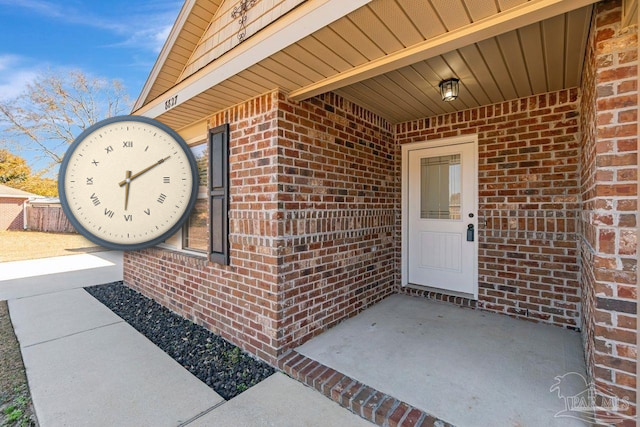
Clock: 6.10
